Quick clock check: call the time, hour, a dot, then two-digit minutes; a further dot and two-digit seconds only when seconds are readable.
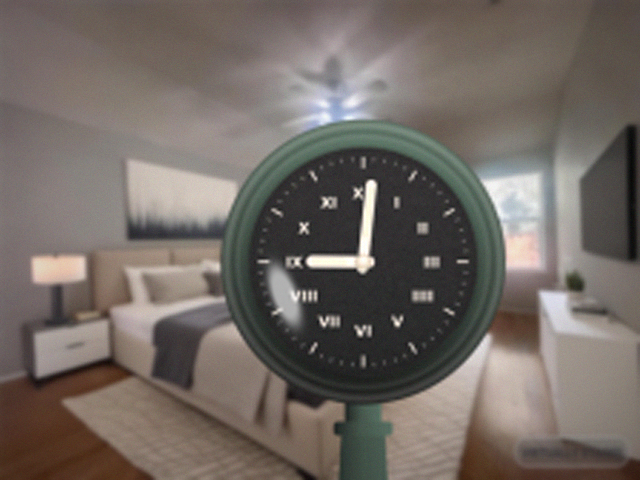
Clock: 9.01
